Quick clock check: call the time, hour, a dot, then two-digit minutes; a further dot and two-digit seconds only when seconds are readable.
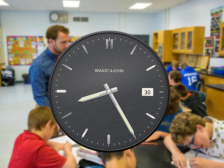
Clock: 8.25
